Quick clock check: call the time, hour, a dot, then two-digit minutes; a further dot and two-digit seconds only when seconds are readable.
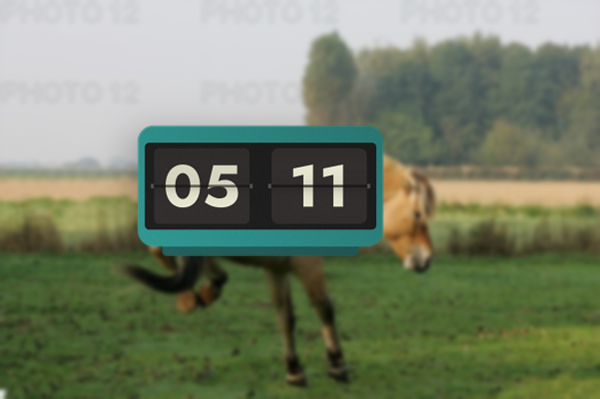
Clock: 5.11
